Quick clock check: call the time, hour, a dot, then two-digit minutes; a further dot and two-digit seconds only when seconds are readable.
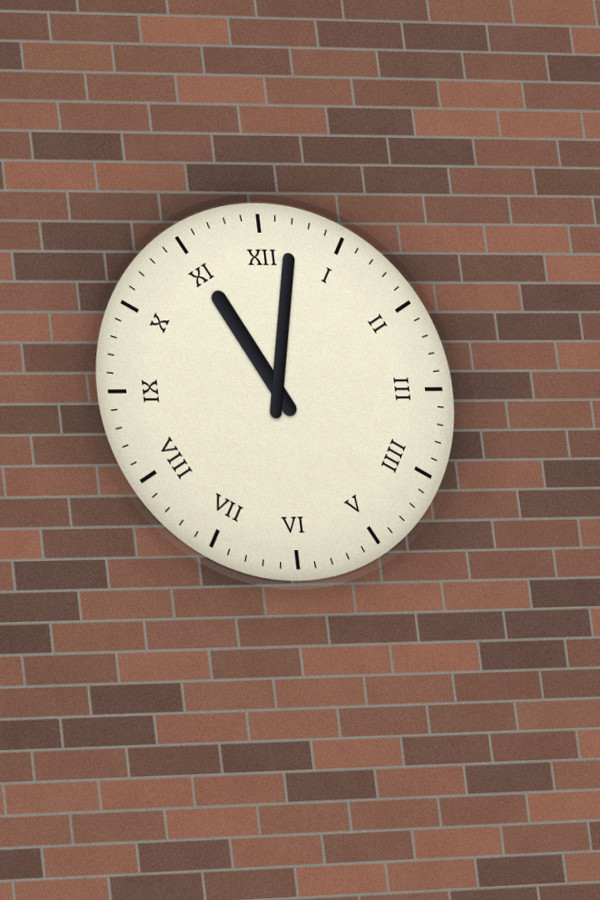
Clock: 11.02
